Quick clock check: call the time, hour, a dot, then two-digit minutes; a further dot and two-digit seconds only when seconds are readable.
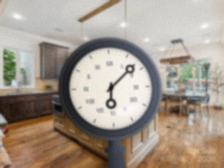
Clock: 6.08
